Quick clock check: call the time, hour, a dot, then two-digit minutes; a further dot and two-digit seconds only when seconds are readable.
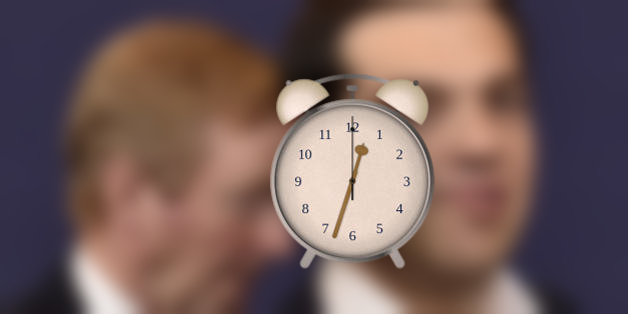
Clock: 12.33.00
